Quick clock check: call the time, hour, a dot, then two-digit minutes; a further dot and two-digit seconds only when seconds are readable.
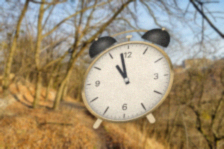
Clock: 10.58
